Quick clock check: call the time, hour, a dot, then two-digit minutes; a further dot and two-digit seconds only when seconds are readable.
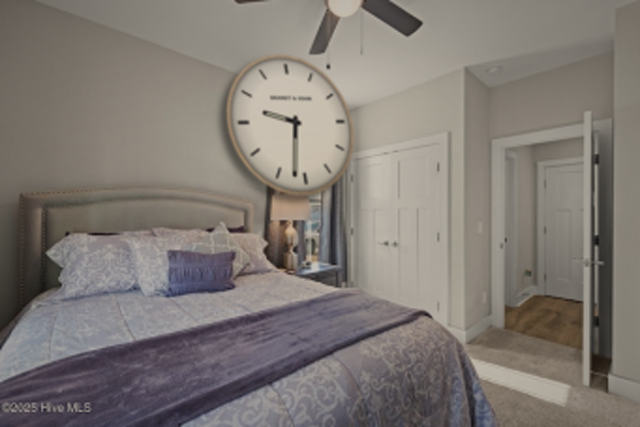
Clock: 9.32
